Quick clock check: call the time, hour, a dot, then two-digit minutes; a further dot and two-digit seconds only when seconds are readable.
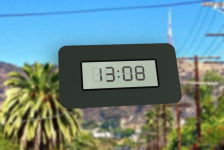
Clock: 13.08
